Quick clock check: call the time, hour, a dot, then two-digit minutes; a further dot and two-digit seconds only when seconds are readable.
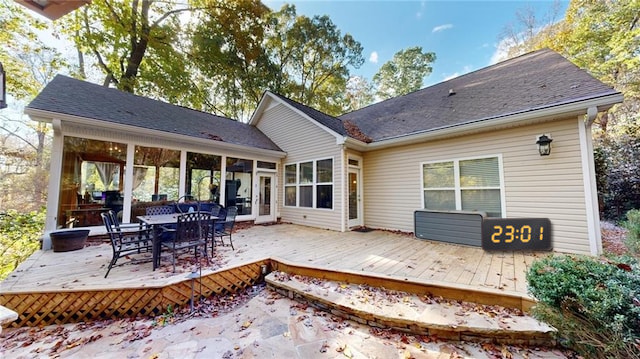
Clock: 23.01
